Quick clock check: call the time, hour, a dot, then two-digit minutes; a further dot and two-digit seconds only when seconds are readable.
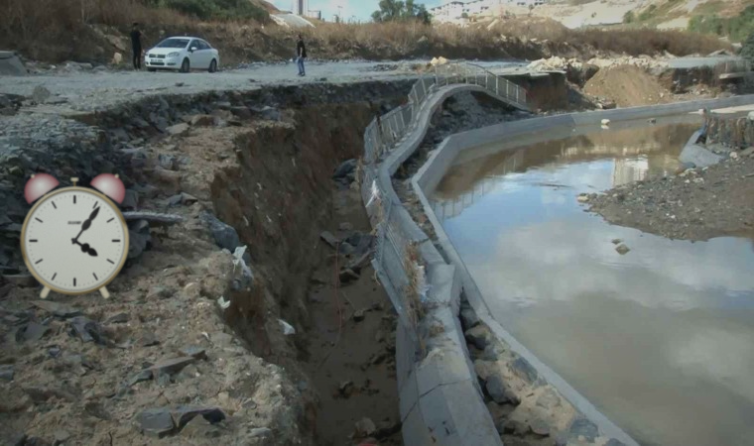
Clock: 4.06
